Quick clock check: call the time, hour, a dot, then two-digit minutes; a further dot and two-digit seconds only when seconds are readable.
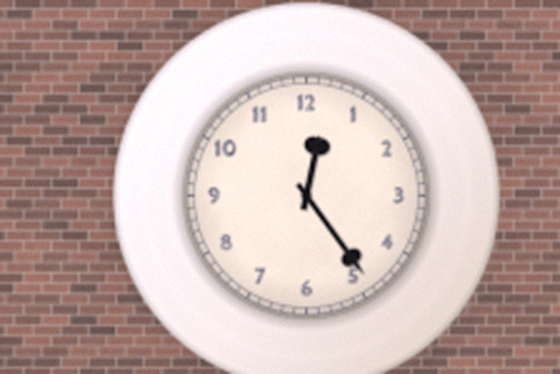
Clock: 12.24
